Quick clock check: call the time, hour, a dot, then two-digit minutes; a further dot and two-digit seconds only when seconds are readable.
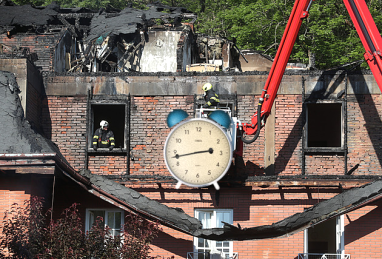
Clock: 2.43
